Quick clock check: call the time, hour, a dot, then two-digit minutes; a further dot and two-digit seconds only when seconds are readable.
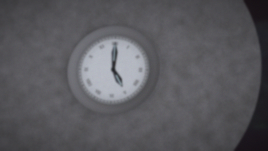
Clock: 5.00
